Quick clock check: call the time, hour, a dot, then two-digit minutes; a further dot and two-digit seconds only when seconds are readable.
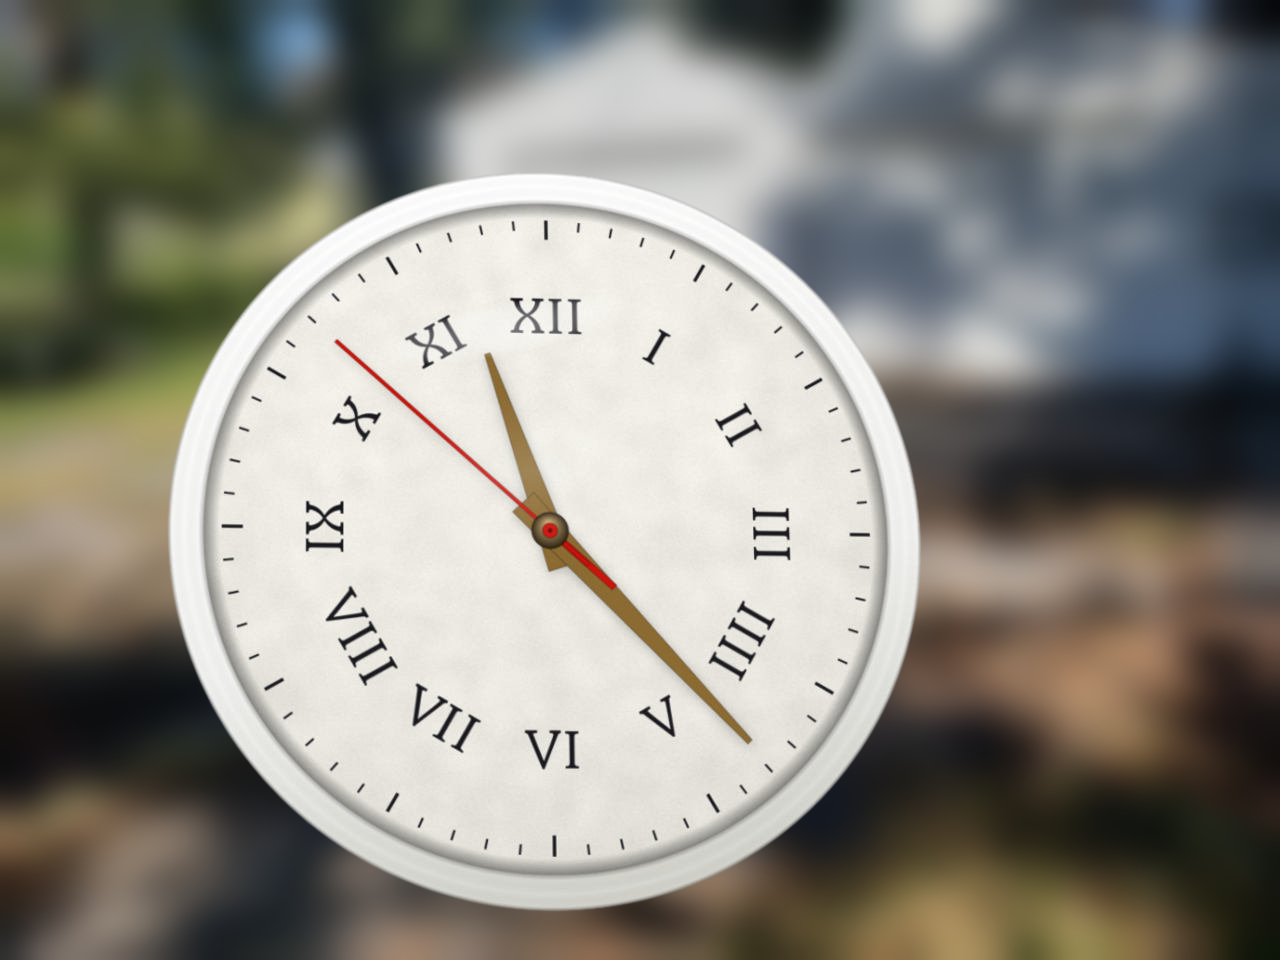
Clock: 11.22.52
